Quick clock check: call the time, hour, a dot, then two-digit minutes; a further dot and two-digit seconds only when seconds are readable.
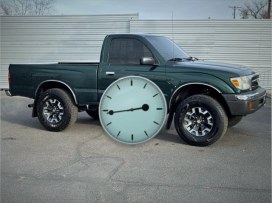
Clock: 2.44
